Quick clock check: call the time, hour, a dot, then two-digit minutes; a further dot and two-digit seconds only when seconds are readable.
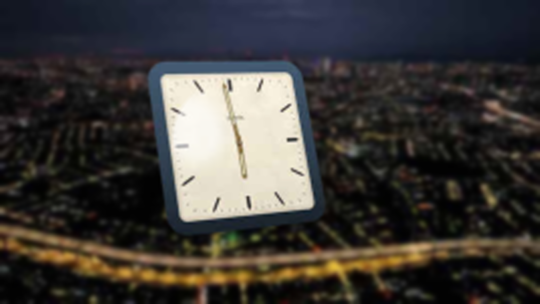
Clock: 5.59
